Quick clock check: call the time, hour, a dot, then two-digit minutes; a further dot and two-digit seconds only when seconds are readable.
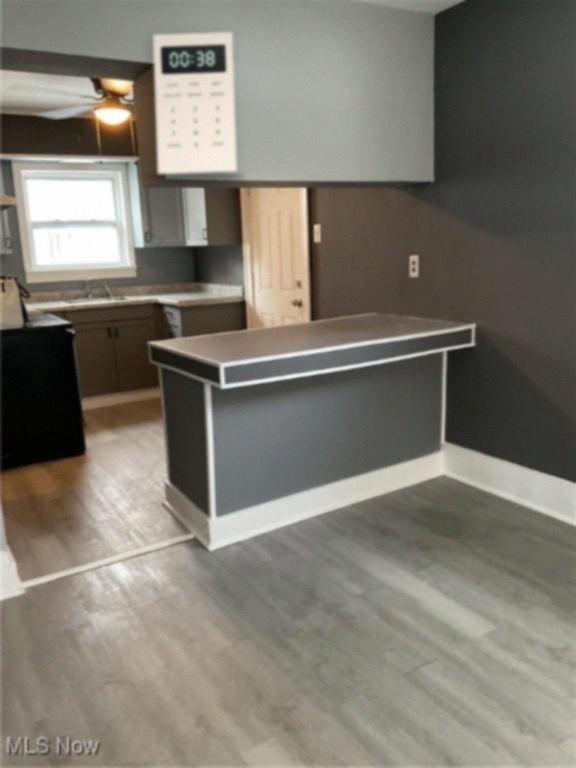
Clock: 0.38
